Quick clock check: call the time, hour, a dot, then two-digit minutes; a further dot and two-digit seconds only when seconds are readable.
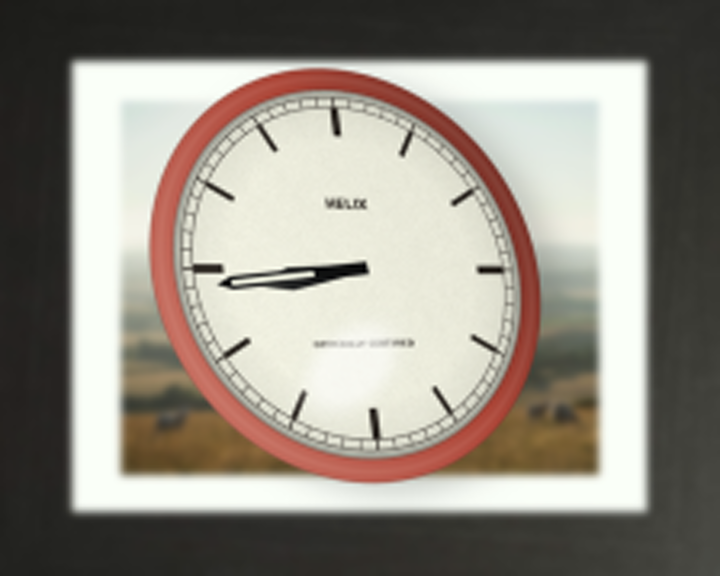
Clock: 8.44
